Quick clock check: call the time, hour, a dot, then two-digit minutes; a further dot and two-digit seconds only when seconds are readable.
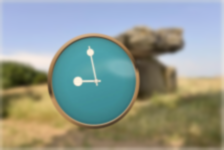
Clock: 8.58
